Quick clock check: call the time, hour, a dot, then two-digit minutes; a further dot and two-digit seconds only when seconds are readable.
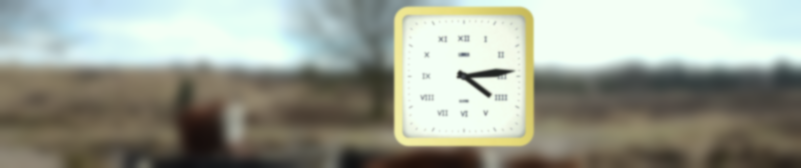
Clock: 4.14
